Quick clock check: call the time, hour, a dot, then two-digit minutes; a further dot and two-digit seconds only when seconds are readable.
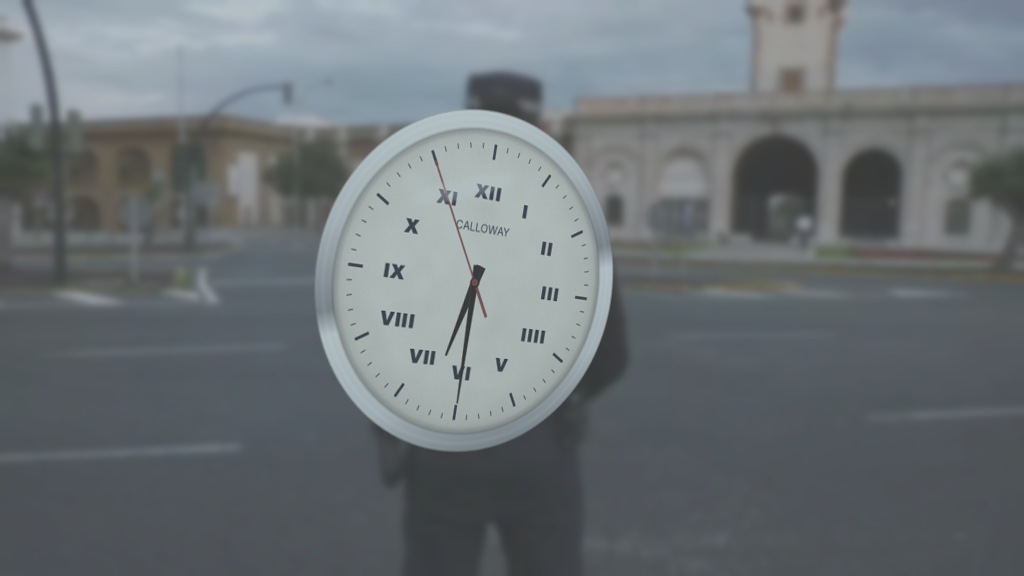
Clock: 6.29.55
